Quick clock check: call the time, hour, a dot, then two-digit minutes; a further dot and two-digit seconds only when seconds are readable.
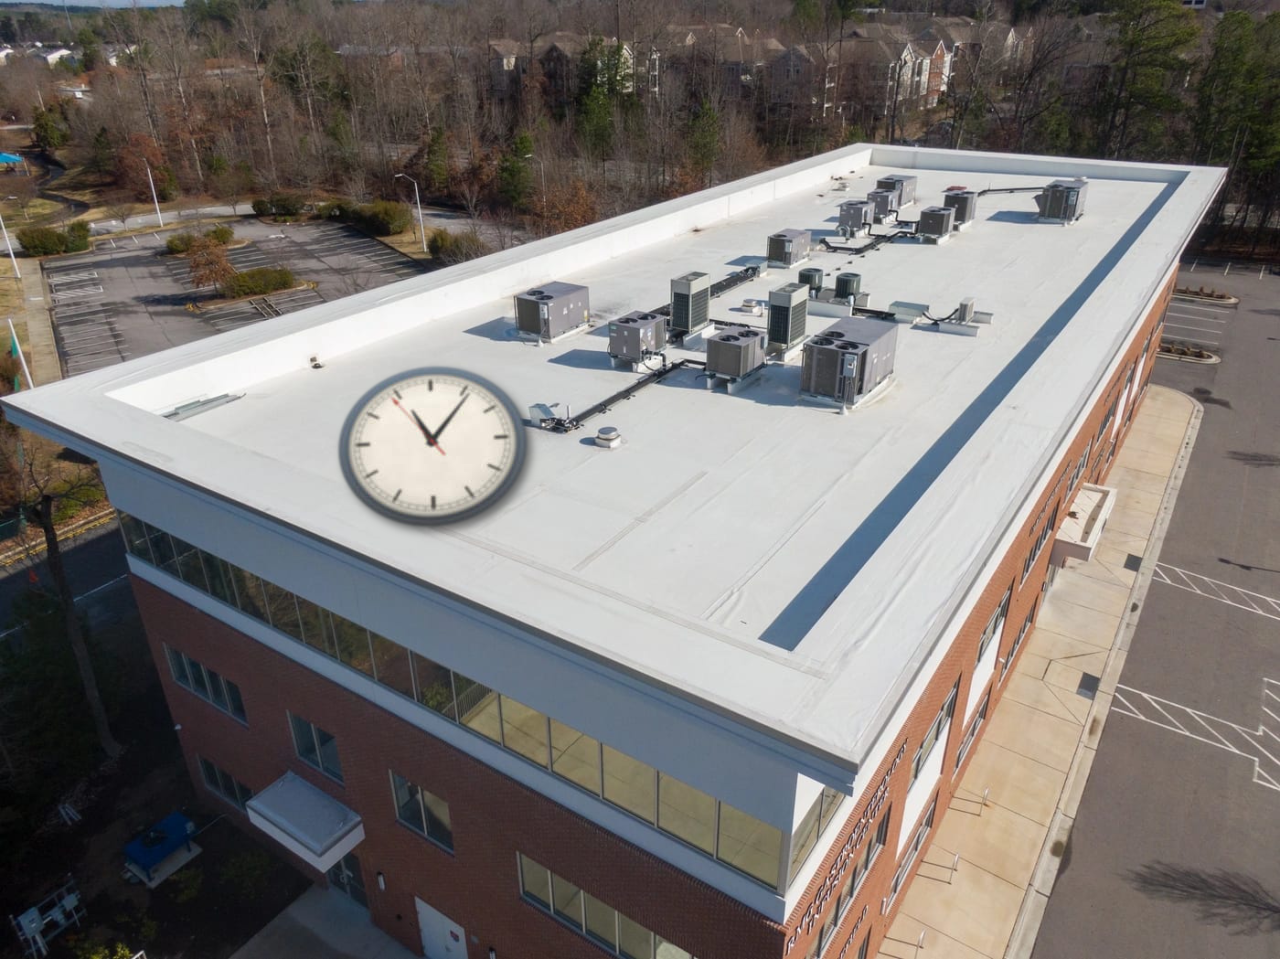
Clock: 11.05.54
